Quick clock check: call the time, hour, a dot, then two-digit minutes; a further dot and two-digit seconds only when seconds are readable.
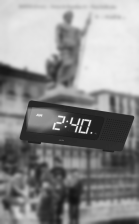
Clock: 2.40
